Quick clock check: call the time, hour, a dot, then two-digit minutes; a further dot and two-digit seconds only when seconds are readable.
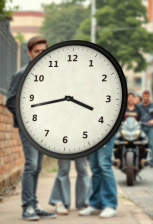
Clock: 3.43
